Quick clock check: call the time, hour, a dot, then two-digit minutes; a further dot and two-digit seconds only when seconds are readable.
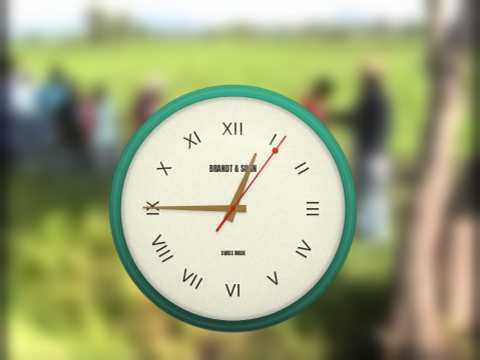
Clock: 12.45.06
